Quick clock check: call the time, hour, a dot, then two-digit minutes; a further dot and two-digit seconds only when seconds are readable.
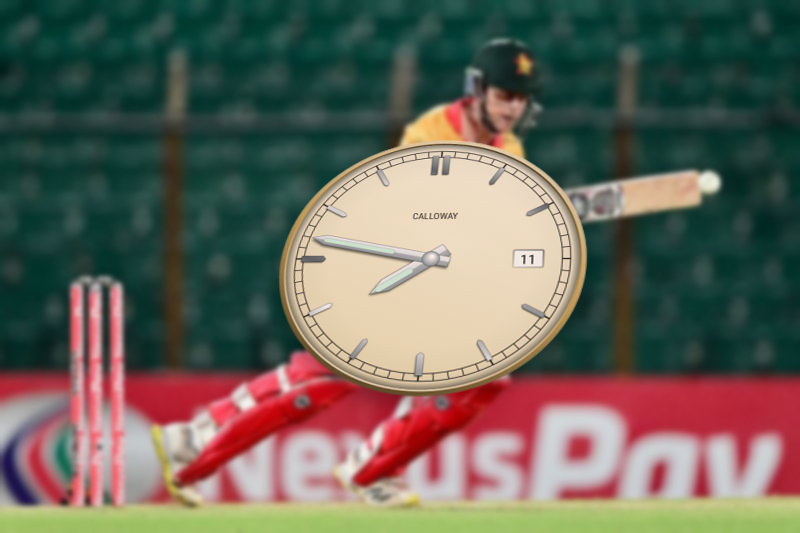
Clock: 7.47
